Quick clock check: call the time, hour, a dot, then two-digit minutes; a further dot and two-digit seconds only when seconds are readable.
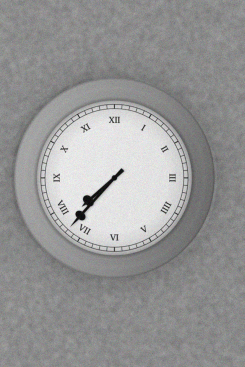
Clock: 7.37
